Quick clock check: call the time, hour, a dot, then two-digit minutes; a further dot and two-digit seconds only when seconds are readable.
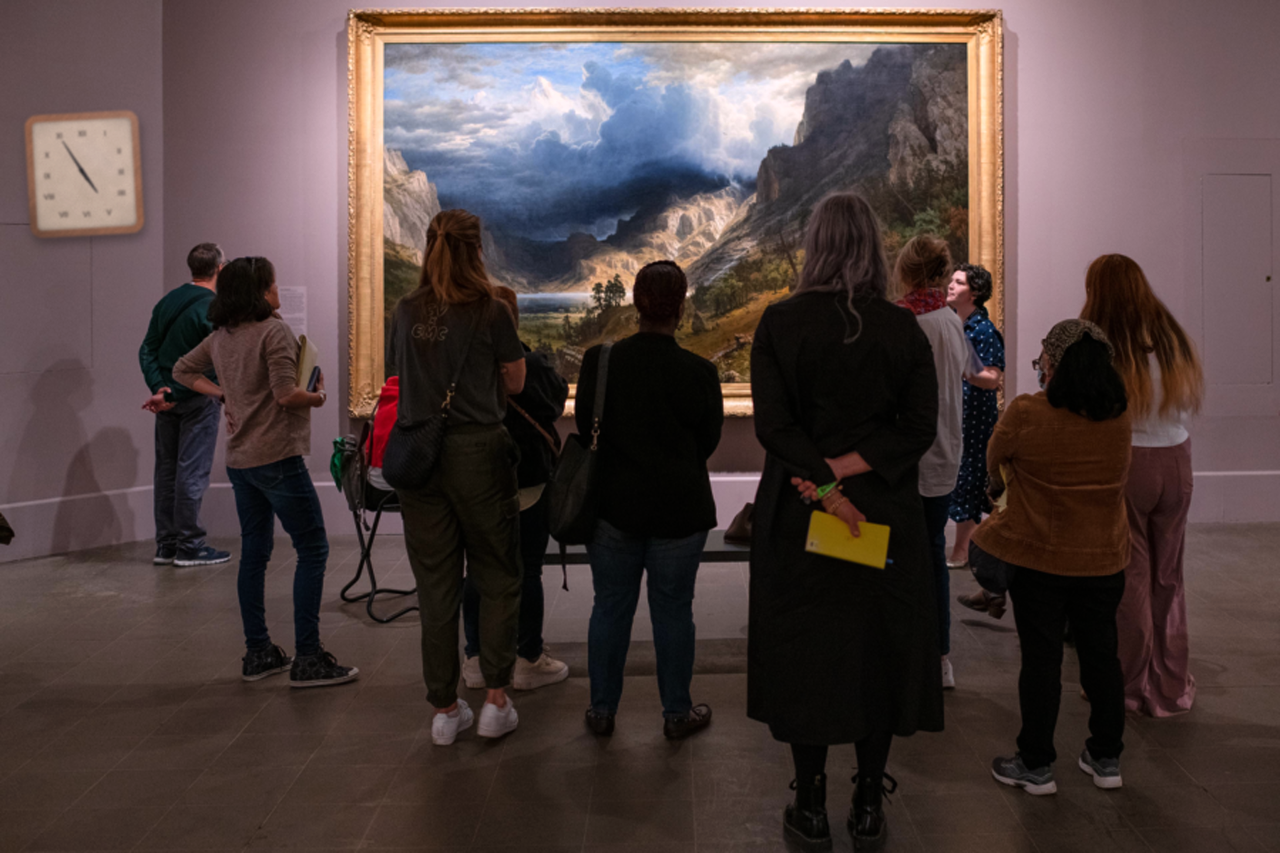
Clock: 4.55
